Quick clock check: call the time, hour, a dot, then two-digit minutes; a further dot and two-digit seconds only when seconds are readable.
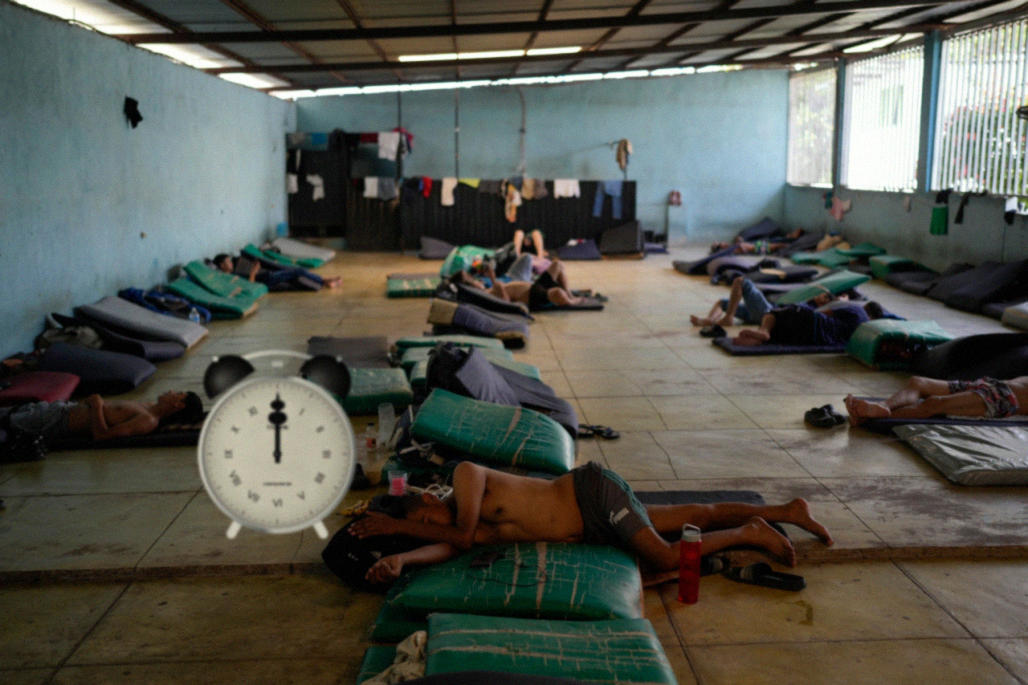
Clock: 12.00
